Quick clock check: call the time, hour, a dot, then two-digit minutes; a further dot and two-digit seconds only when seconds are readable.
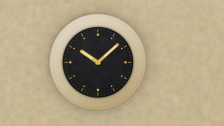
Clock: 10.08
